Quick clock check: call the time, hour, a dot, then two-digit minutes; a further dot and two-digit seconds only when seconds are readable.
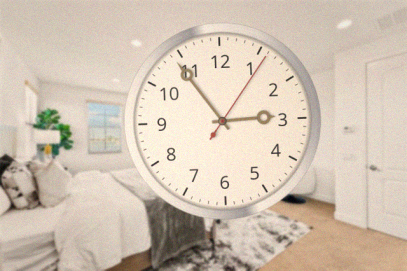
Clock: 2.54.06
